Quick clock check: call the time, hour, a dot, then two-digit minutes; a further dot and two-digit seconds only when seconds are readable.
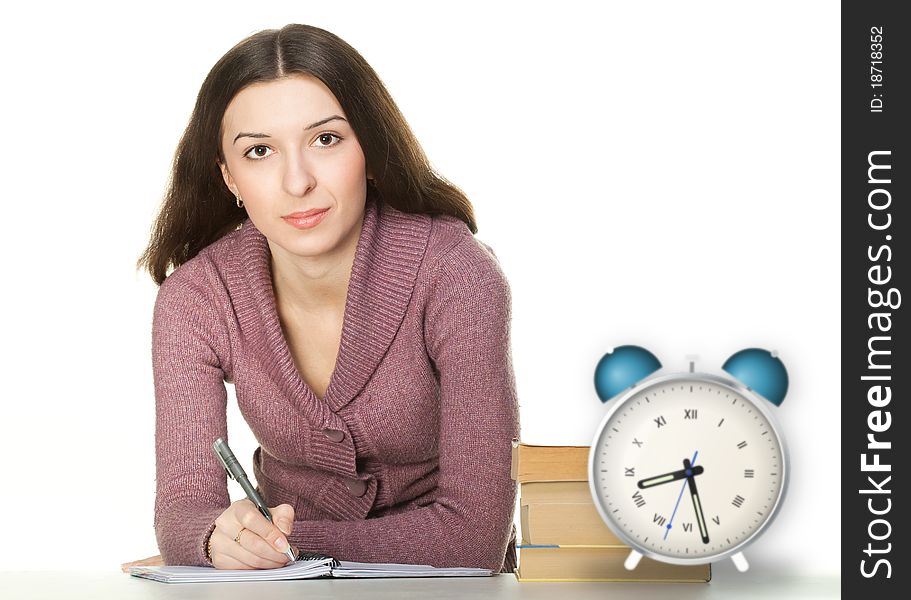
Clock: 8.27.33
